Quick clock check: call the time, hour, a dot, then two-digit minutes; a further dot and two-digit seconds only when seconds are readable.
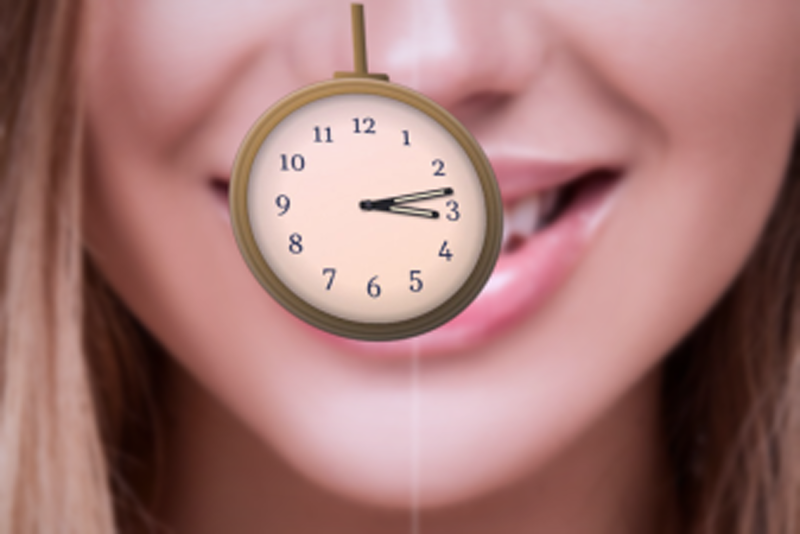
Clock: 3.13
